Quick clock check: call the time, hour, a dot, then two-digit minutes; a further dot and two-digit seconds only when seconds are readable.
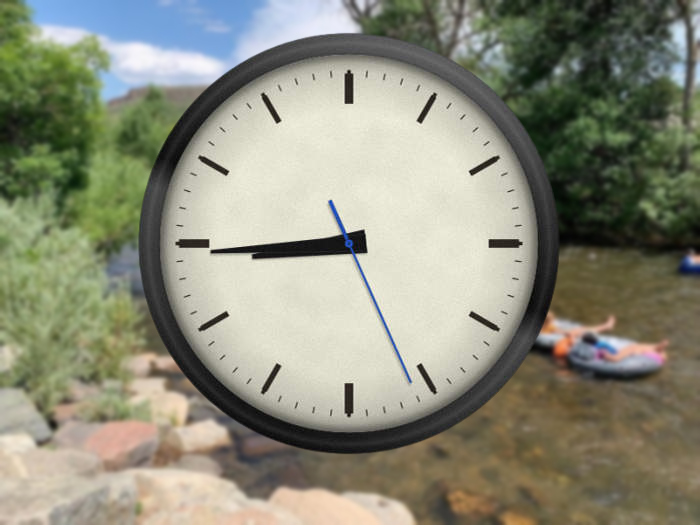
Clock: 8.44.26
